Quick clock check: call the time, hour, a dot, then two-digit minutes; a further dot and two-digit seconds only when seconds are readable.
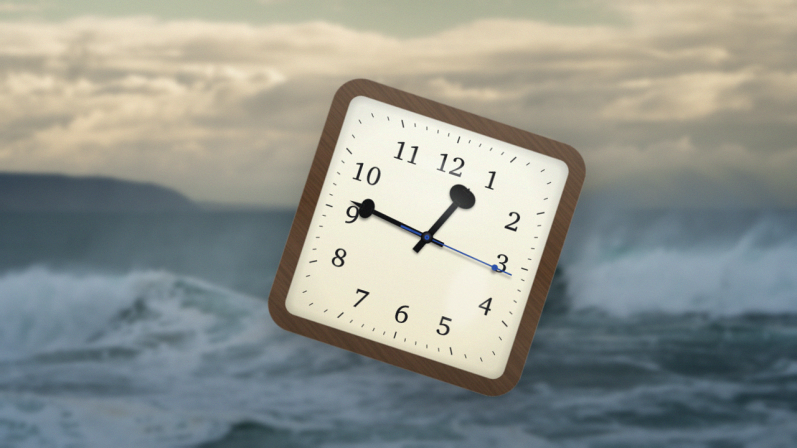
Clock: 12.46.16
